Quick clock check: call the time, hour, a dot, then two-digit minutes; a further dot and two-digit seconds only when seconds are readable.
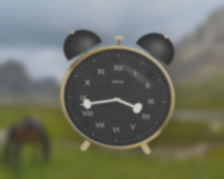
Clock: 3.43
